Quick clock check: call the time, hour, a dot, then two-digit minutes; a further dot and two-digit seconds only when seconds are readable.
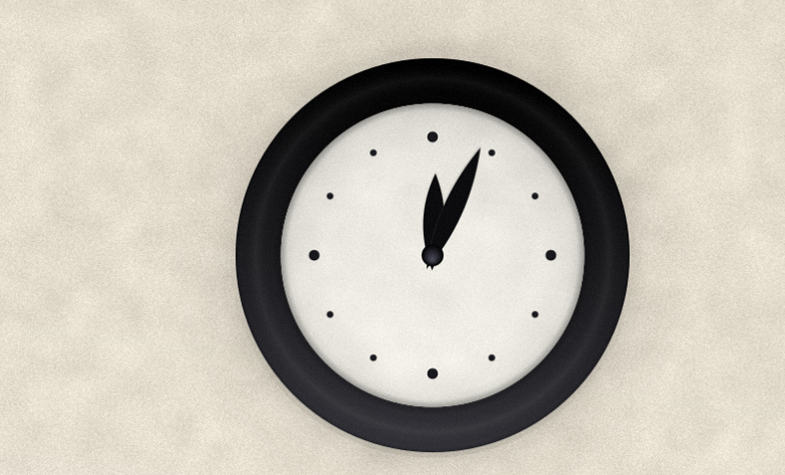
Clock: 12.04
